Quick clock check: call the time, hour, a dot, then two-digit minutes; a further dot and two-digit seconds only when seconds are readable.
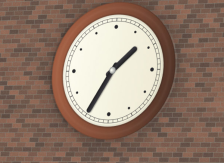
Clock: 1.35
